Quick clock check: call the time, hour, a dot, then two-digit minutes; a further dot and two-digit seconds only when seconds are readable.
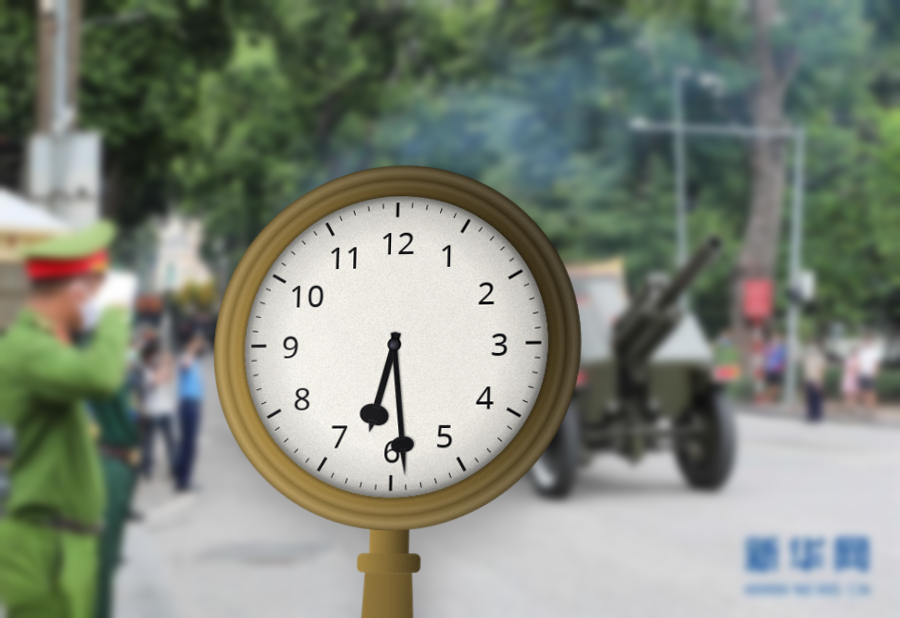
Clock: 6.29
